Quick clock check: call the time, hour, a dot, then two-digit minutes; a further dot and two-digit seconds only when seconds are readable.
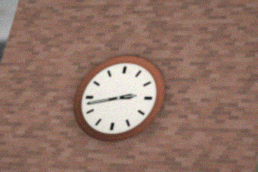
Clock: 2.43
